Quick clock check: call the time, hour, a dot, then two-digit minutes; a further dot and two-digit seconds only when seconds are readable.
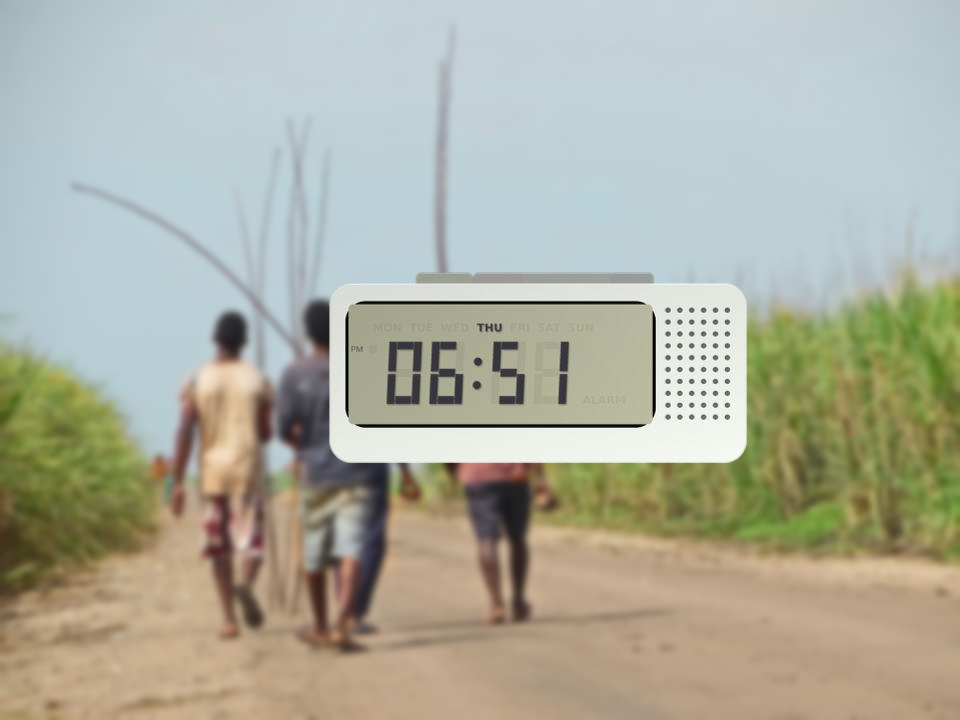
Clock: 6.51
